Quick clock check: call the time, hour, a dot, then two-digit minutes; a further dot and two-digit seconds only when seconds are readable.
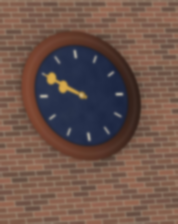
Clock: 9.50
